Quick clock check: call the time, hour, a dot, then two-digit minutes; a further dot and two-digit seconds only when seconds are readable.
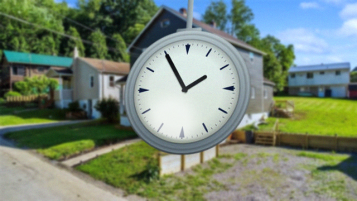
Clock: 1.55
